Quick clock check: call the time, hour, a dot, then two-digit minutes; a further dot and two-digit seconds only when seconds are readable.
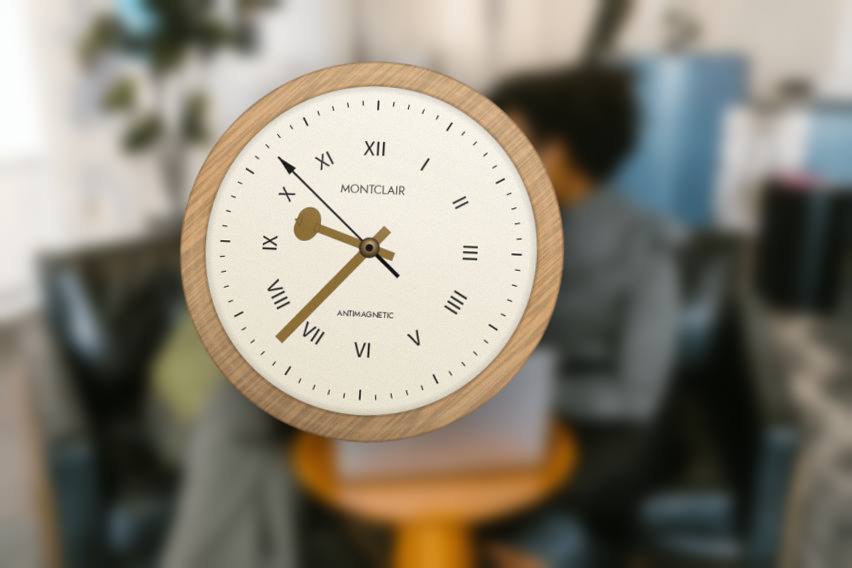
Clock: 9.36.52
